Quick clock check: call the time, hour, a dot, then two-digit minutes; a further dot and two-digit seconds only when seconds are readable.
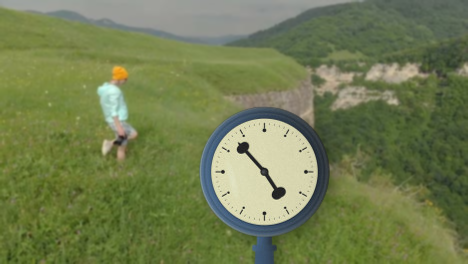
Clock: 4.53
